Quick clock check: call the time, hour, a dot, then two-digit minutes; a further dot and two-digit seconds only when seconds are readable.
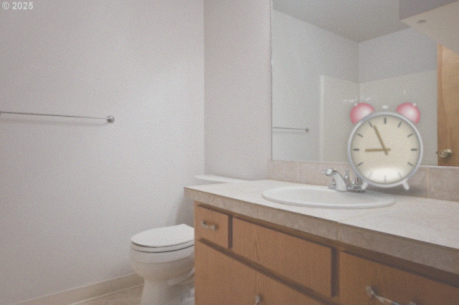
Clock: 8.56
